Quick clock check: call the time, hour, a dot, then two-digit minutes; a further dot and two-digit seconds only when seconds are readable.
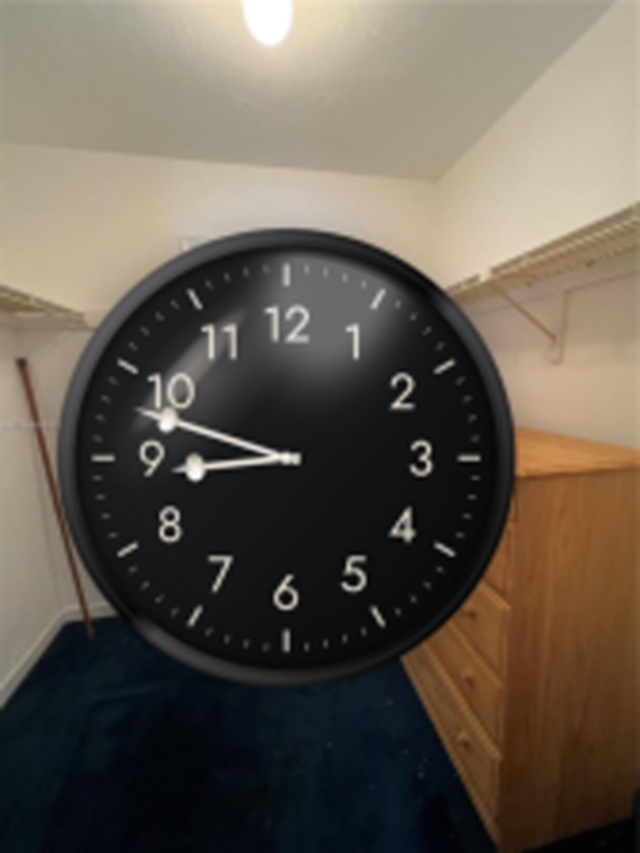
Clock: 8.48
